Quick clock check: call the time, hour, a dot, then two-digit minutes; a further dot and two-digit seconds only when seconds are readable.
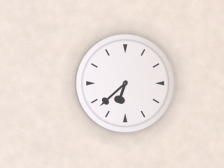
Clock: 6.38
